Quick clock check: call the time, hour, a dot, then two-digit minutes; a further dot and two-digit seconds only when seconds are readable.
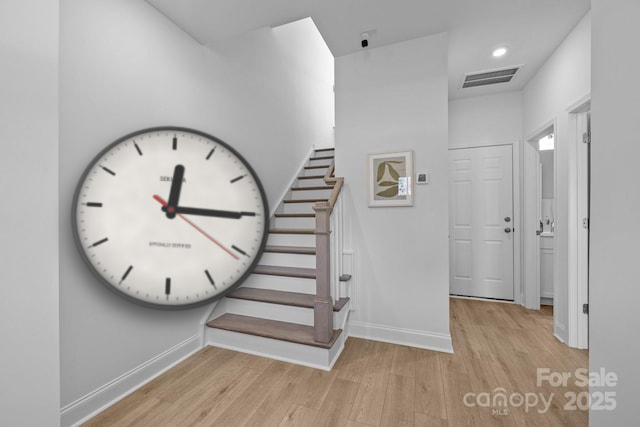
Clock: 12.15.21
